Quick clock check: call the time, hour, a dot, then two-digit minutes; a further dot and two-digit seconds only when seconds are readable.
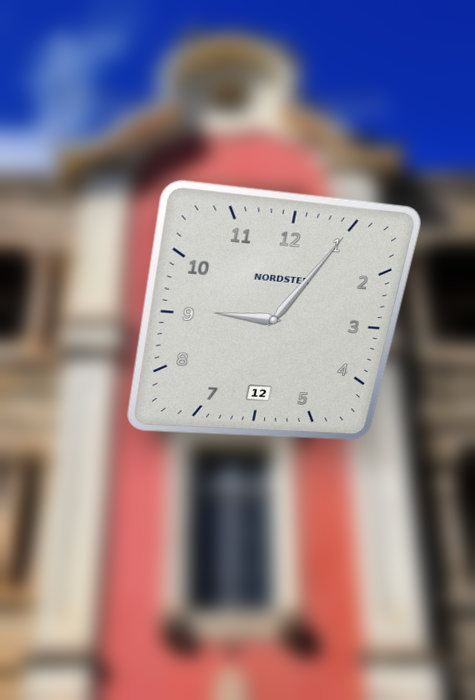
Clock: 9.05
